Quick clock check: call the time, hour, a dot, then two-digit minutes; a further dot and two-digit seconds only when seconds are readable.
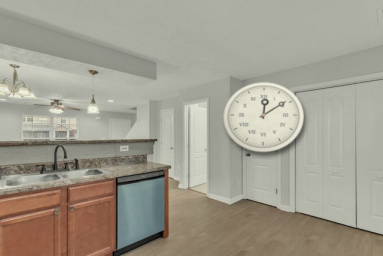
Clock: 12.09
